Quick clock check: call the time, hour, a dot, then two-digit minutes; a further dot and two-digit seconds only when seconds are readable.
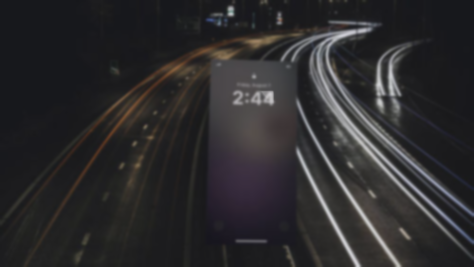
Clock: 2.44
